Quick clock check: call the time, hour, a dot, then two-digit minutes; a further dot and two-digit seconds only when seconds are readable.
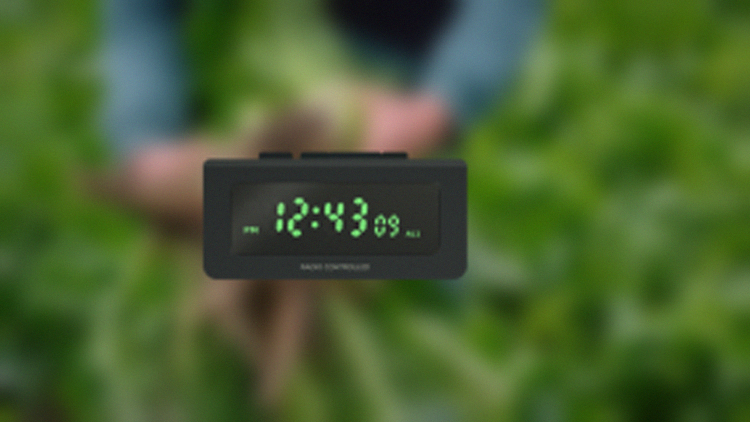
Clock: 12.43.09
